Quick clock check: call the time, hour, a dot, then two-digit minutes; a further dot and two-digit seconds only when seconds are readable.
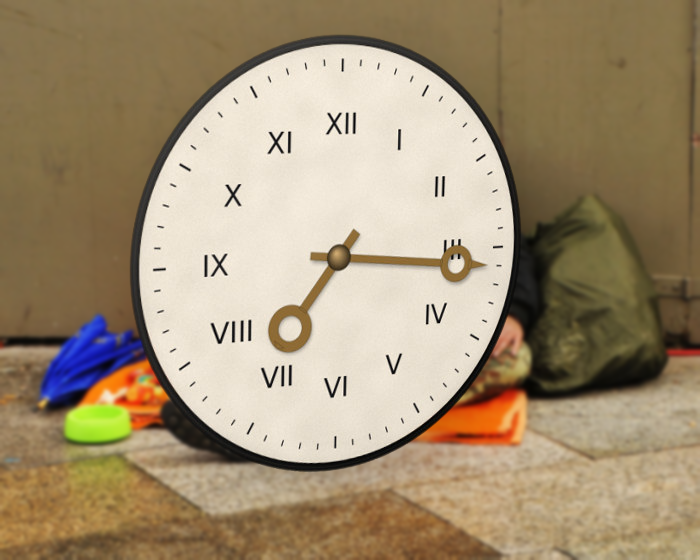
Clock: 7.16
